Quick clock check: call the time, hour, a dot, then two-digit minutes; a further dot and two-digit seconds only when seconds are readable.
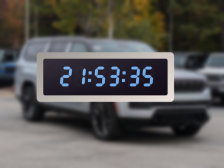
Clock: 21.53.35
